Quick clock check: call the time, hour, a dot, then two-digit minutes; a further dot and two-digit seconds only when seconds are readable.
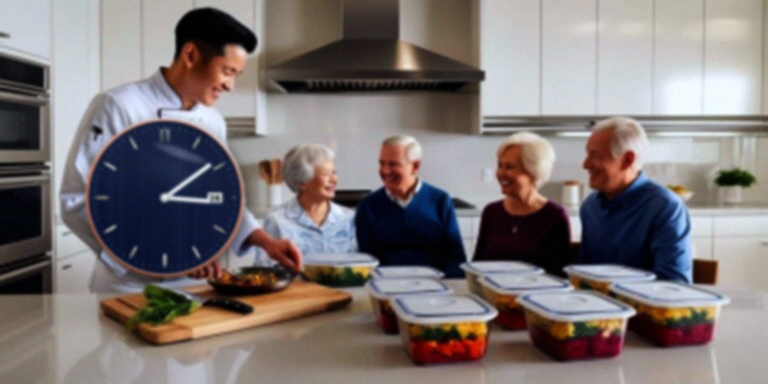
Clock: 3.09
